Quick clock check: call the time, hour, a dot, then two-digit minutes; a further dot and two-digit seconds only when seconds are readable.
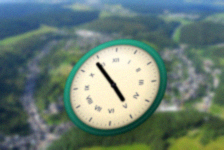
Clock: 4.54
